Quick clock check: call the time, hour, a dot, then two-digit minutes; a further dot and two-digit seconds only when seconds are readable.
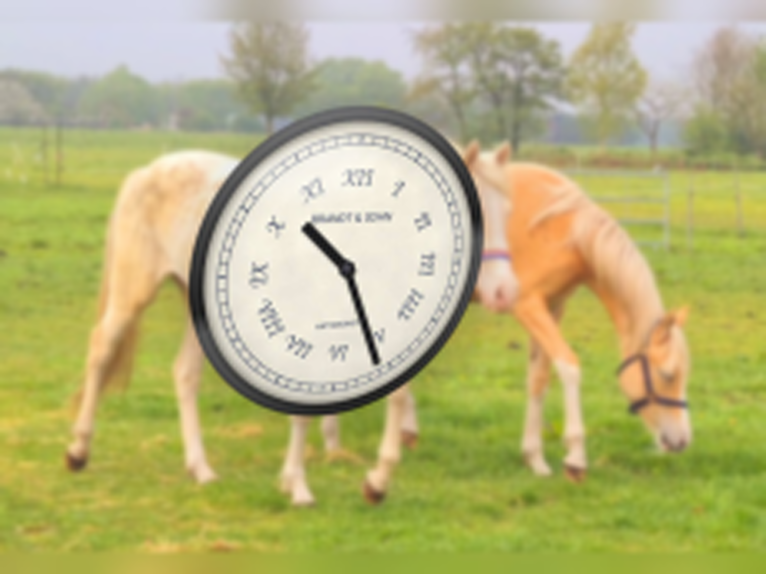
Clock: 10.26
